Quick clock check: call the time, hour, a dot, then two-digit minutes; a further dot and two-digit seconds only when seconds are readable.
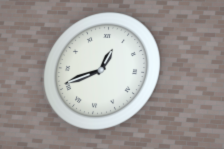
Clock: 12.41
